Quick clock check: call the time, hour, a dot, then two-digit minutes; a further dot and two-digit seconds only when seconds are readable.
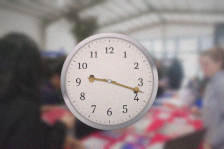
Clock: 9.18
